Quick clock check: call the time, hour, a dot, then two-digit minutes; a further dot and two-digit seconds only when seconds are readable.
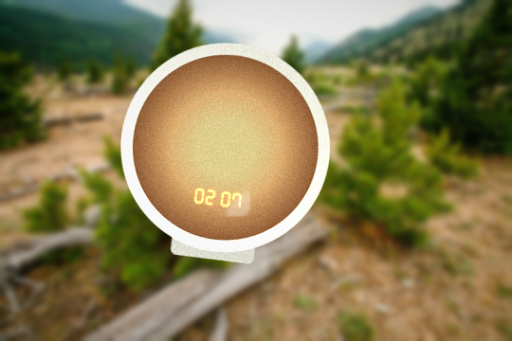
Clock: 2.07
